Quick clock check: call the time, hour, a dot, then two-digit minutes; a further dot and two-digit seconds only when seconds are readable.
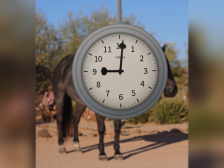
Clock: 9.01
